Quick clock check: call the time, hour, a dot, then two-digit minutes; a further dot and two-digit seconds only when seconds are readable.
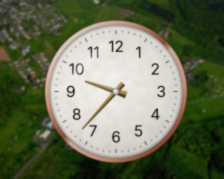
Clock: 9.37
